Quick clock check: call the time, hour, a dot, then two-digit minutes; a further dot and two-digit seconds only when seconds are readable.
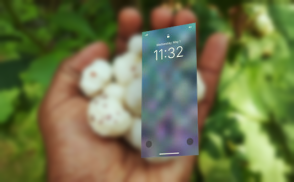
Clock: 11.32
